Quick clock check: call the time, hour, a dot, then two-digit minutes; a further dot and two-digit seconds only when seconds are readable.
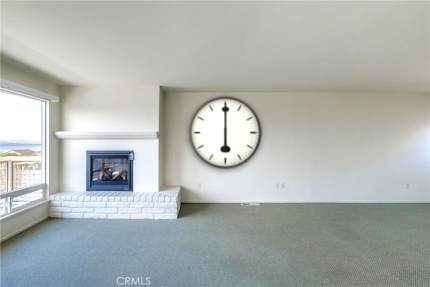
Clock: 6.00
